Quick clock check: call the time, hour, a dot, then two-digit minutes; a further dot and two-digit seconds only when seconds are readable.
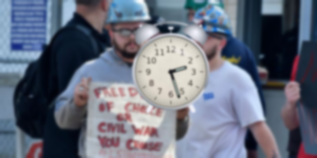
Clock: 2.27
